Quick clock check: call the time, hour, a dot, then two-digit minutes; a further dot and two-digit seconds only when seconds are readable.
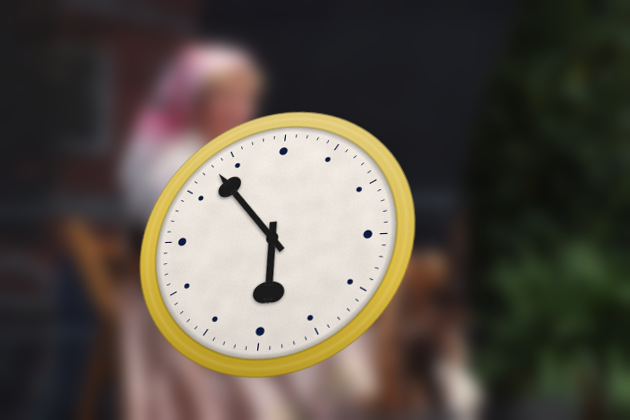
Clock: 5.53
